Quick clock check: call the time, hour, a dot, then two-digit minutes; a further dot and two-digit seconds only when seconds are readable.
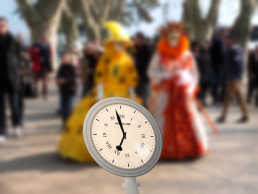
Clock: 6.58
